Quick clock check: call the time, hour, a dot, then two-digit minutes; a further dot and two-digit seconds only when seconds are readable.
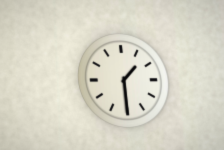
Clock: 1.30
